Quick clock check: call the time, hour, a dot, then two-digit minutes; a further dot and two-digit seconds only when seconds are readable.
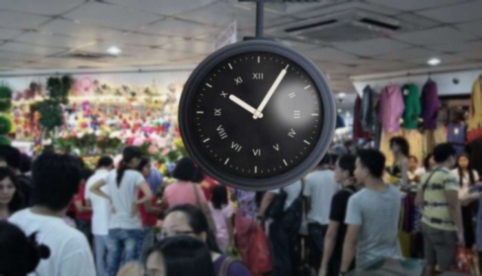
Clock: 10.05
